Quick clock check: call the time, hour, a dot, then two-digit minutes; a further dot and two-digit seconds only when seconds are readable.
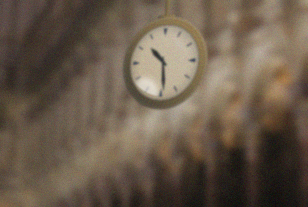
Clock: 10.29
